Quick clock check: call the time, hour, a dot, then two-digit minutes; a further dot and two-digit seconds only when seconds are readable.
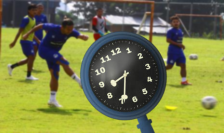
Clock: 8.34
